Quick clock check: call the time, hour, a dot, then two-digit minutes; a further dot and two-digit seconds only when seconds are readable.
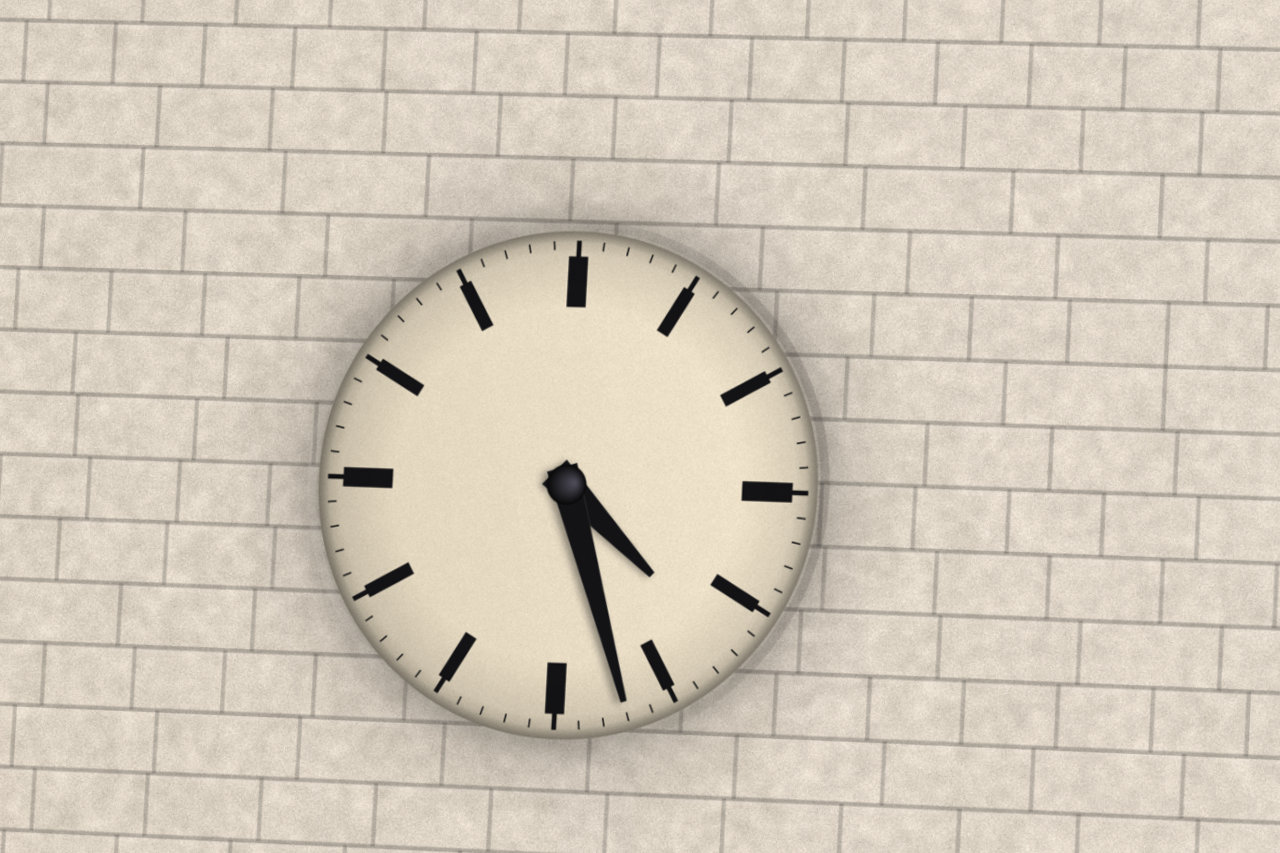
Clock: 4.27
